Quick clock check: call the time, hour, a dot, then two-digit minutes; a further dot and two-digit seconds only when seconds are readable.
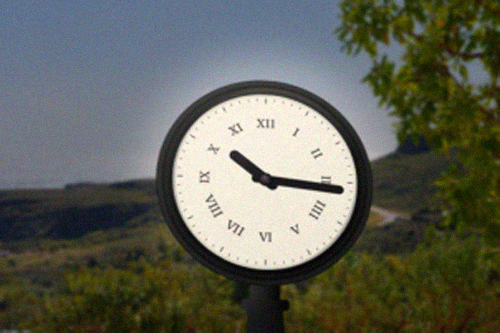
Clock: 10.16
